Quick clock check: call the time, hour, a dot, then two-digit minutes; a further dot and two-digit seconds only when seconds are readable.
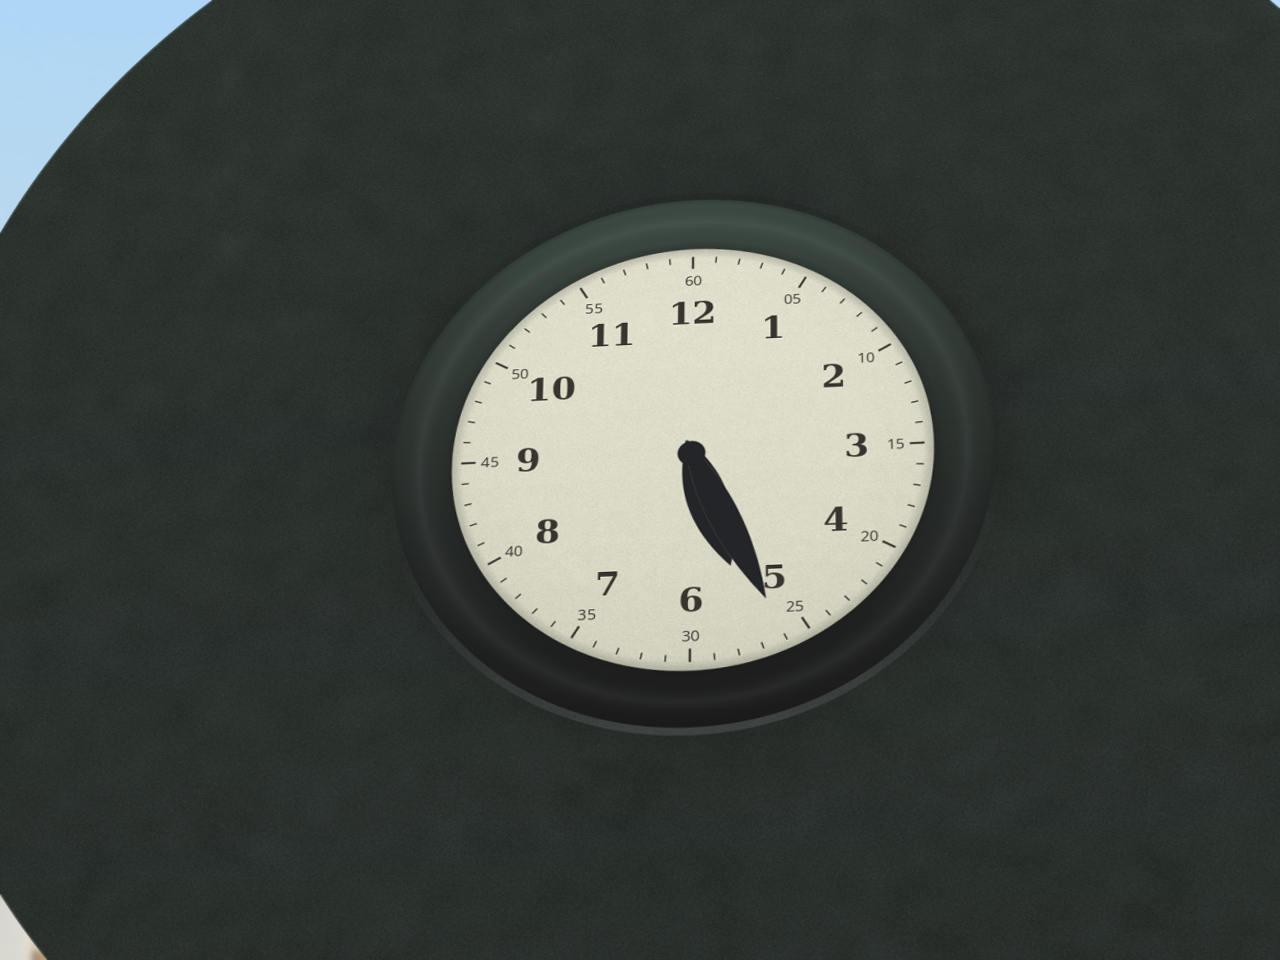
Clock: 5.26
